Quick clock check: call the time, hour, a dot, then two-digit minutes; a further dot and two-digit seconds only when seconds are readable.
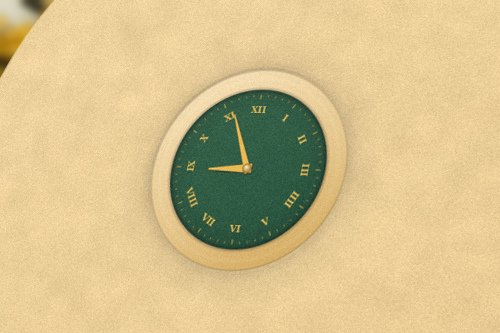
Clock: 8.56
